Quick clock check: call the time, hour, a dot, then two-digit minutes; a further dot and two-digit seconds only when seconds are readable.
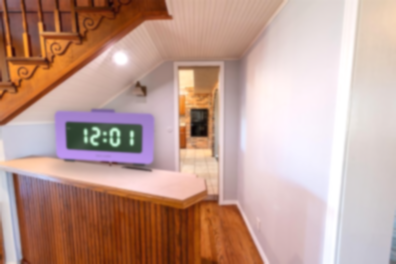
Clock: 12.01
